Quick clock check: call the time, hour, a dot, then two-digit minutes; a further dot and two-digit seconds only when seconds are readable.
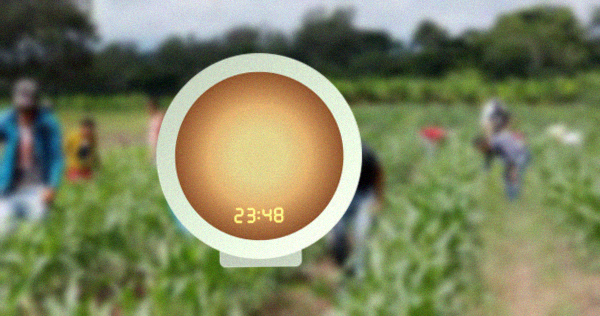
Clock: 23.48
